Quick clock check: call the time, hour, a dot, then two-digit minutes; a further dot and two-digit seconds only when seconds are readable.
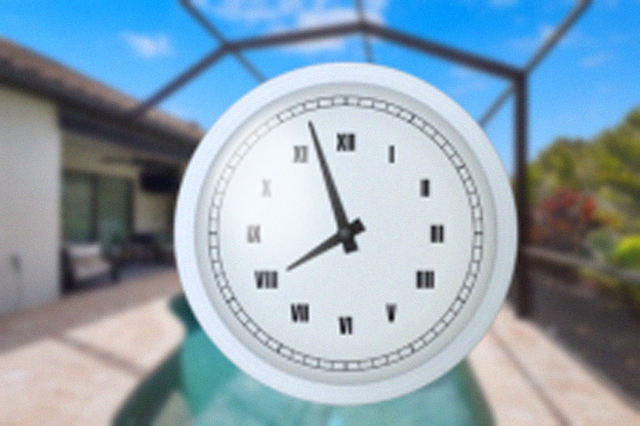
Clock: 7.57
